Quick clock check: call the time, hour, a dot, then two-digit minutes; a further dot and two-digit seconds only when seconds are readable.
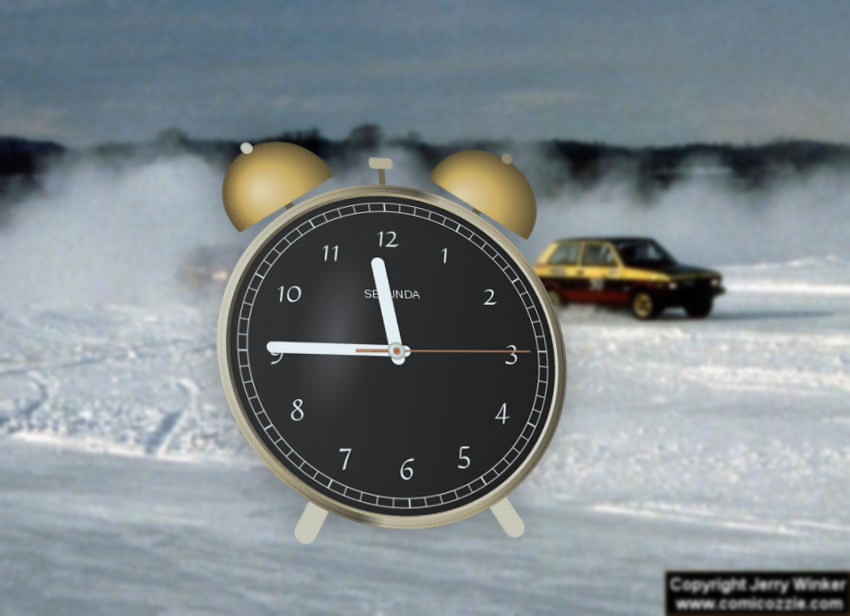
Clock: 11.45.15
